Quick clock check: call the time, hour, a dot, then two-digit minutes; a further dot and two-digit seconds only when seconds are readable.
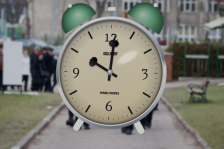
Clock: 10.01
